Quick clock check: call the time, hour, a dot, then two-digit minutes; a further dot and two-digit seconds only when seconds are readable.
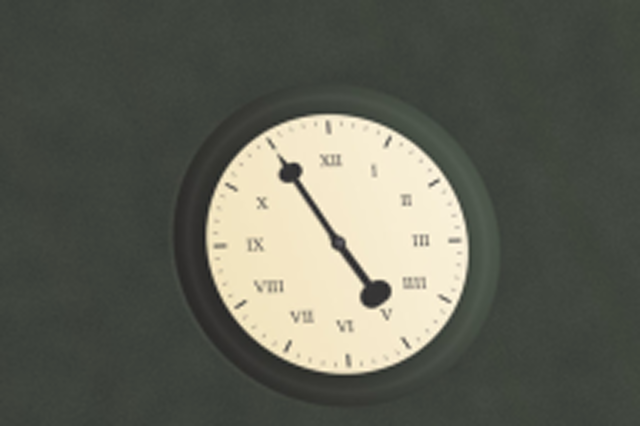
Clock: 4.55
